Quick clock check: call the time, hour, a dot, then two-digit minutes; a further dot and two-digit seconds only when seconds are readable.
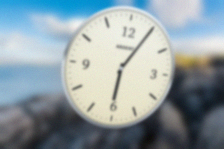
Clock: 6.05
